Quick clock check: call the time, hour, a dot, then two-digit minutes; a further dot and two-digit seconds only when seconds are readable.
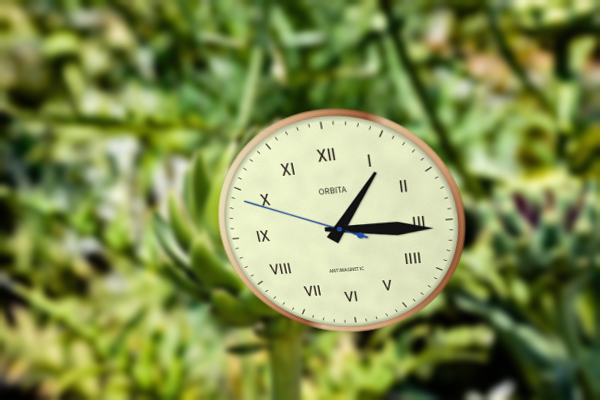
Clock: 1.15.49
